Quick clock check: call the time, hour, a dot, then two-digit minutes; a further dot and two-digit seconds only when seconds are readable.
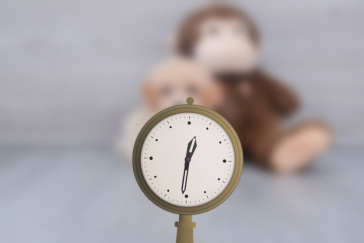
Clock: 12.31
